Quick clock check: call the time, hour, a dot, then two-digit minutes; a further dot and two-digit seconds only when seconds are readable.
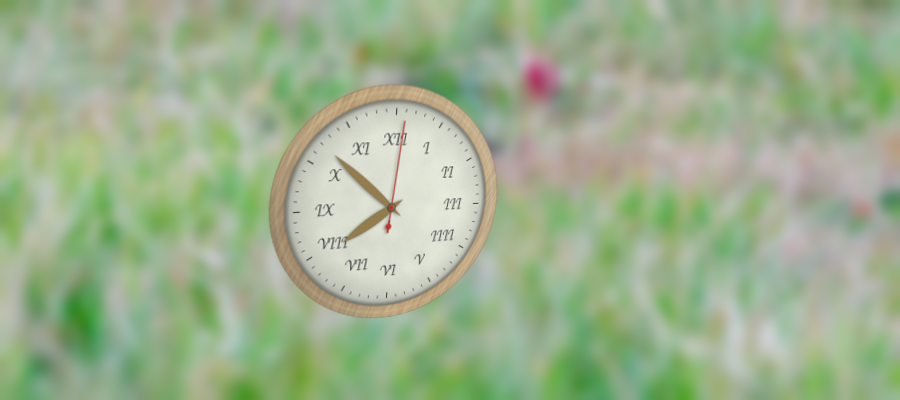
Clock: 7.52.01
